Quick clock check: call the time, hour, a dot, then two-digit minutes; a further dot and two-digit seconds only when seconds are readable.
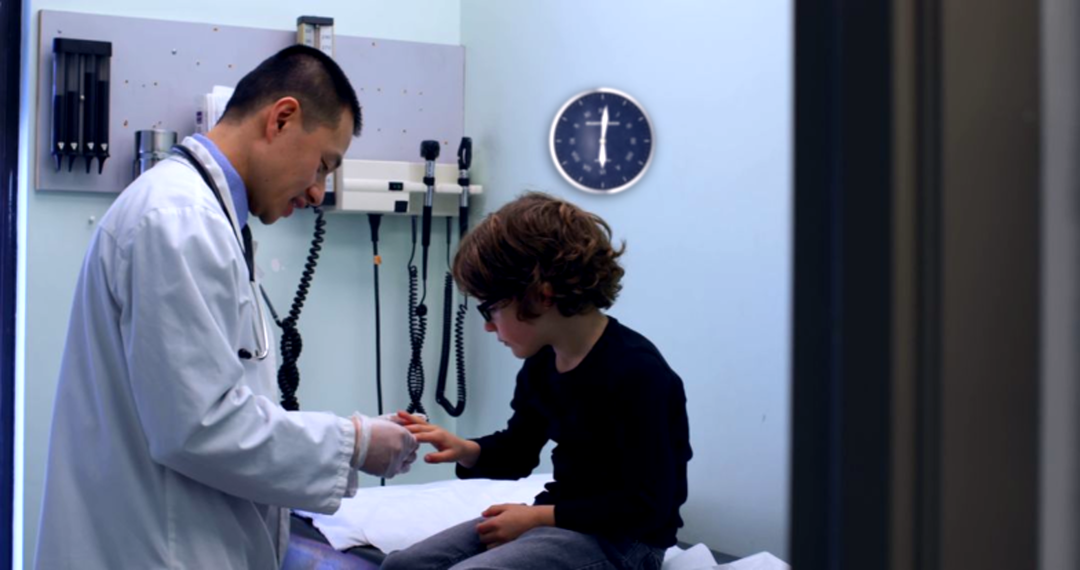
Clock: 6.01
